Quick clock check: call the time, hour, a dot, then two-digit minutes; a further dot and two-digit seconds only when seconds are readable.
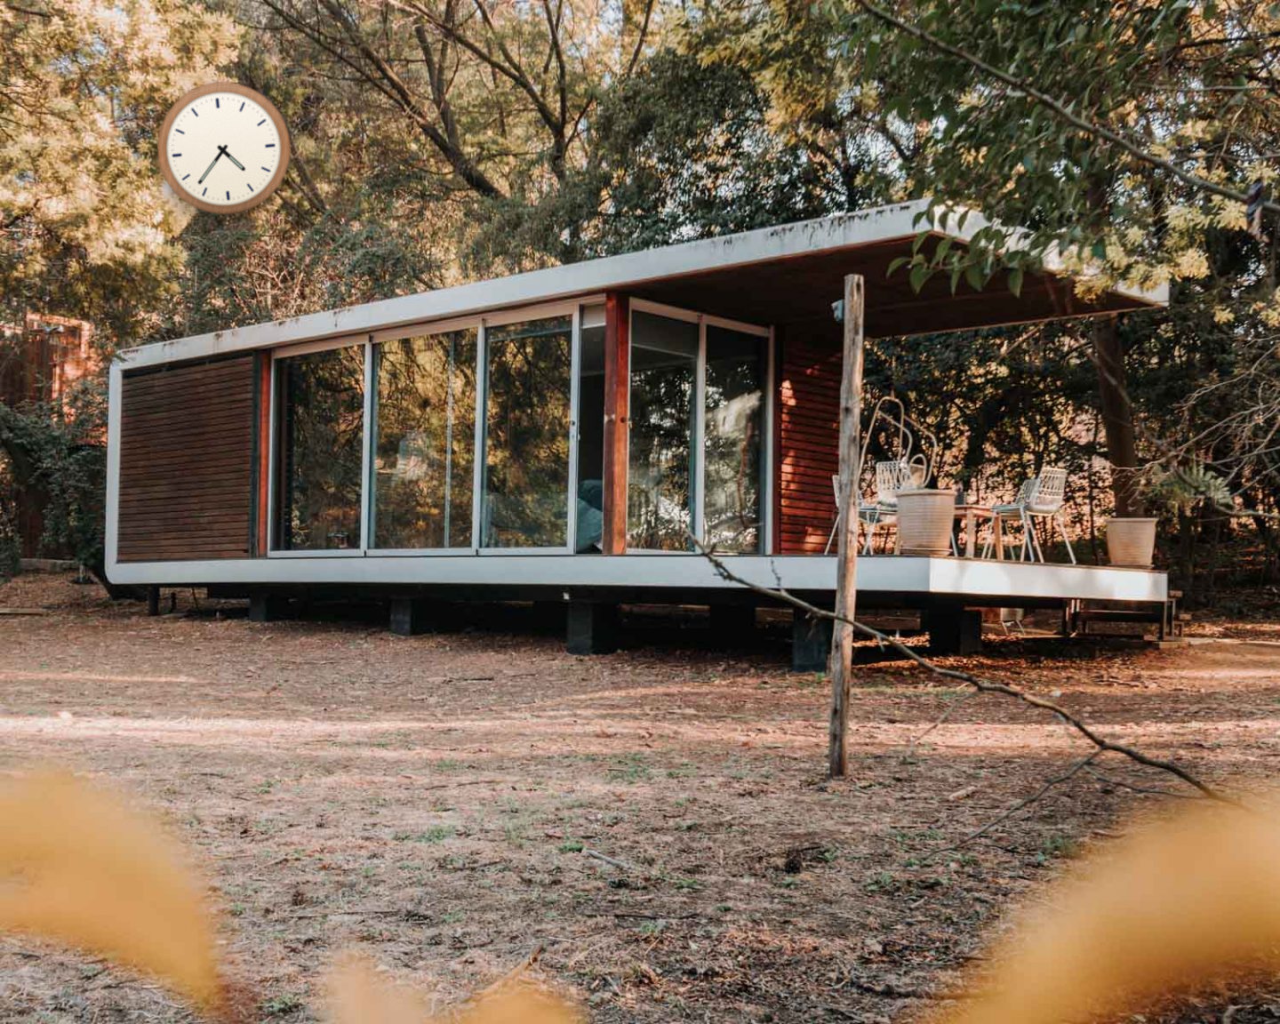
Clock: 4.37
